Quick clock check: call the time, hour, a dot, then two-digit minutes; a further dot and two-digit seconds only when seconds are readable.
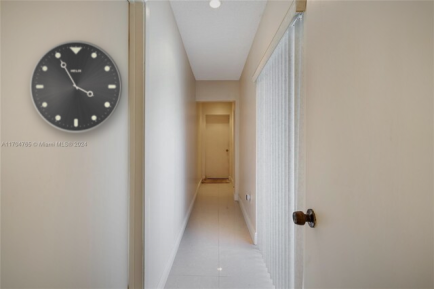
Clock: 3.55
